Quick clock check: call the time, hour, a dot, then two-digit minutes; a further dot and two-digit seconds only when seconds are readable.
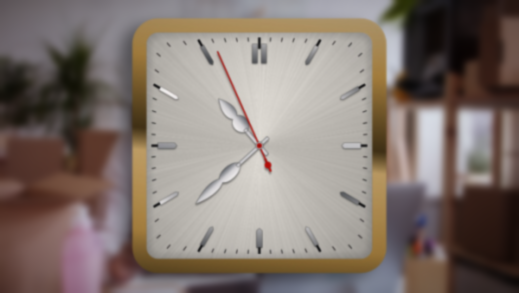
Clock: 10.37.56
